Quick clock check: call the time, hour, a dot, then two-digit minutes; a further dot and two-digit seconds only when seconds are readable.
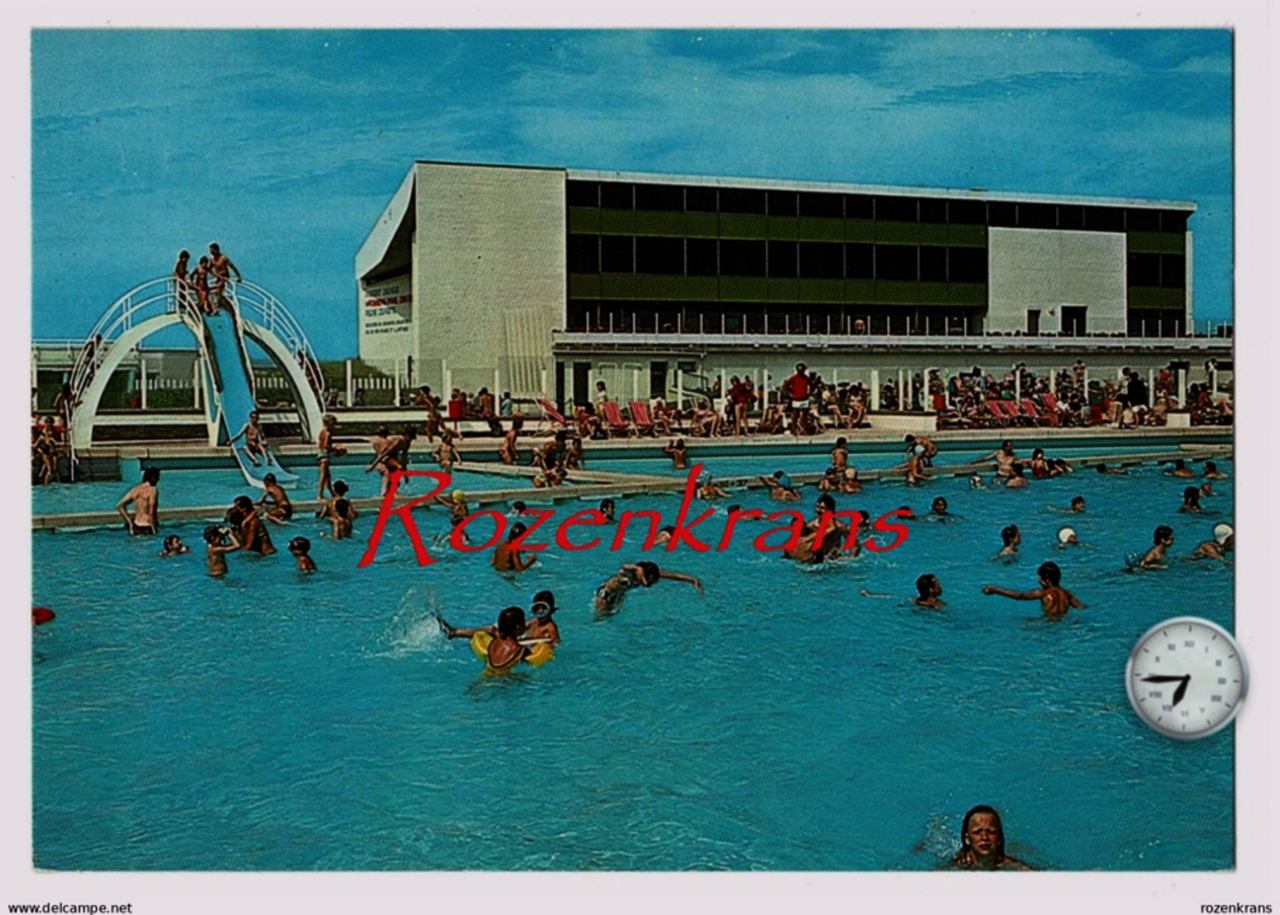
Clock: 6.44
